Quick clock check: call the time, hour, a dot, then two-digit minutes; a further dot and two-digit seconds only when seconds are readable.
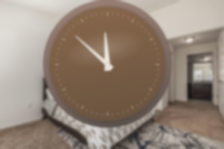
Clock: 11.52
